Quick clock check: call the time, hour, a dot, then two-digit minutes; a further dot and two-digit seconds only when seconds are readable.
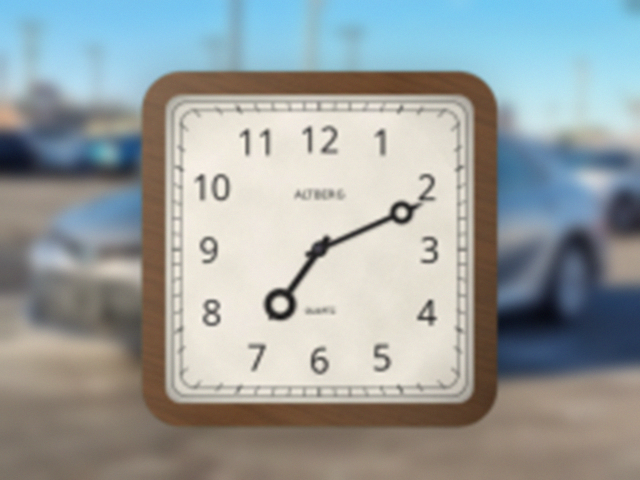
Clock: 7.11
